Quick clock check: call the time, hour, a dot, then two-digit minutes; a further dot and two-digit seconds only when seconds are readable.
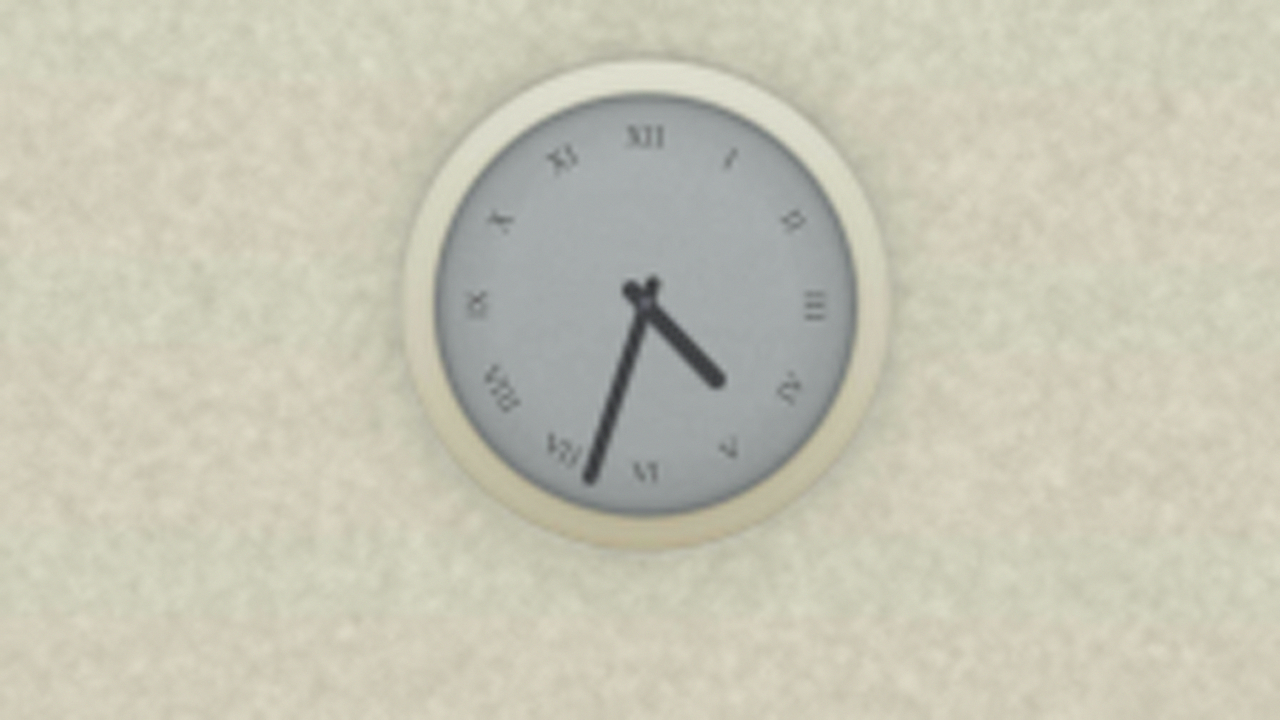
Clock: 4.33
